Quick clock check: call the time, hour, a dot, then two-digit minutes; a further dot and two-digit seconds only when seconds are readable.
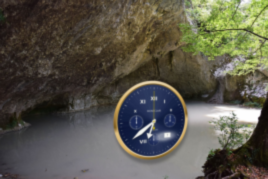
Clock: 6.39
